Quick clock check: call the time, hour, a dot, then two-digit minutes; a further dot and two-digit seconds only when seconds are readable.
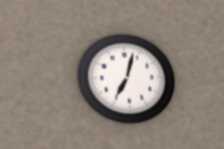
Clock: 7.03
